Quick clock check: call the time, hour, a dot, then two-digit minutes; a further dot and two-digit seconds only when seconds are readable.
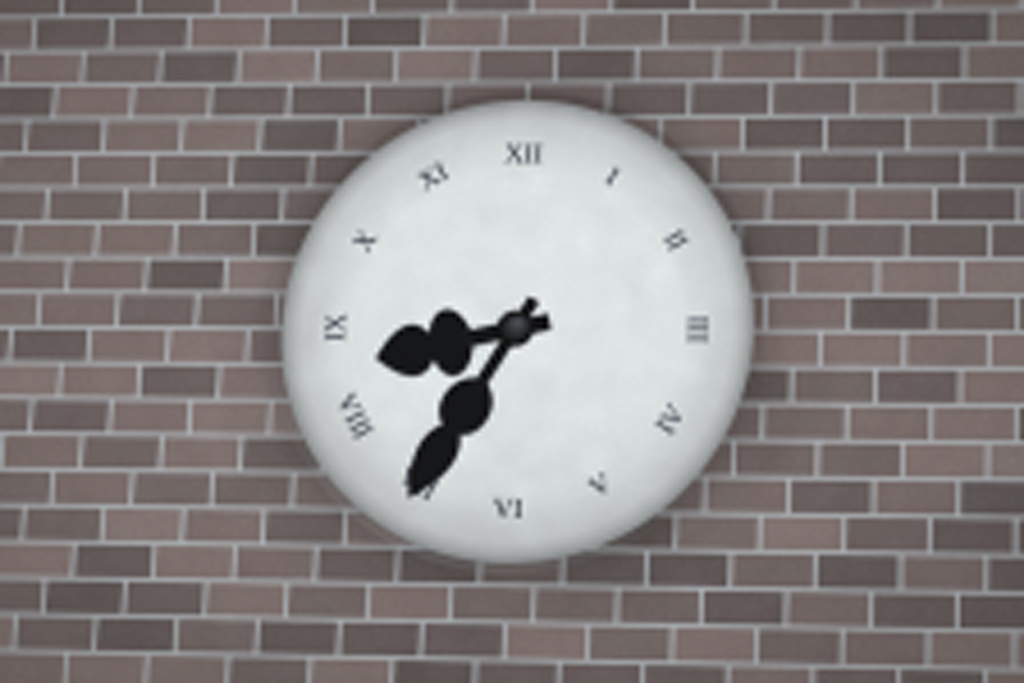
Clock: 8.35
